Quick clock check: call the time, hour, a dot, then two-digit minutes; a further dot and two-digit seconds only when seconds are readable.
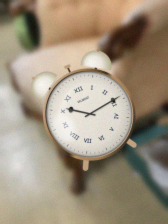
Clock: 10.14
